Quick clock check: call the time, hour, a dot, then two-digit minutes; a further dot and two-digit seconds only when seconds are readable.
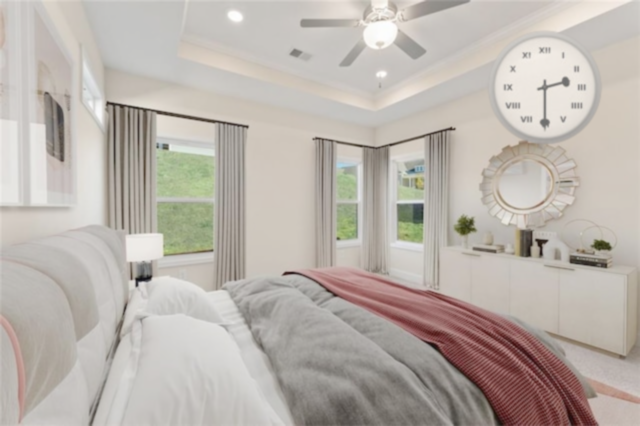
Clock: 2.30
